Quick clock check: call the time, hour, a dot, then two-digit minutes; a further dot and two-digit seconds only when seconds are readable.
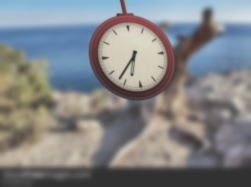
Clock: 6.37
